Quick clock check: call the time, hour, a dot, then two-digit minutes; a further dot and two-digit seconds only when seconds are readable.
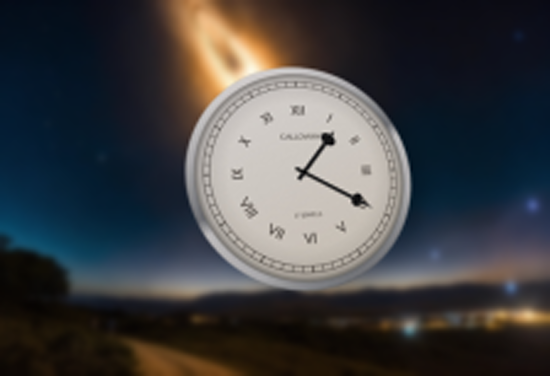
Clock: 1.20
